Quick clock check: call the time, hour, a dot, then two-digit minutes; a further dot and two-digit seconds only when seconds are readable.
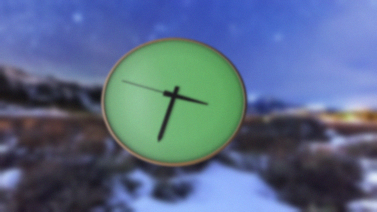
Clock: 3.32.48
